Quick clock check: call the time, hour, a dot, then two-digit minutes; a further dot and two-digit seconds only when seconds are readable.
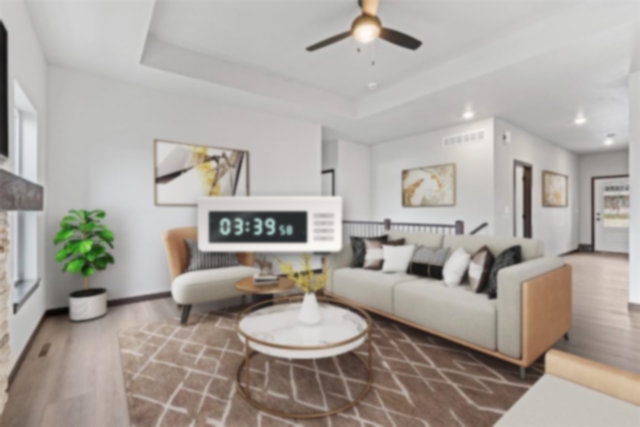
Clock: 3.39
